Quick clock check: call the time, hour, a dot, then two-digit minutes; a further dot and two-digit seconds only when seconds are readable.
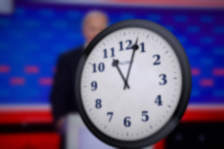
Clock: 11.03
